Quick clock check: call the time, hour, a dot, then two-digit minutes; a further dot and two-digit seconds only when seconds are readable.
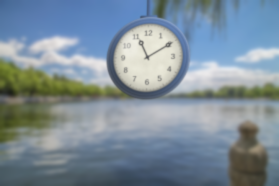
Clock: 11.10
